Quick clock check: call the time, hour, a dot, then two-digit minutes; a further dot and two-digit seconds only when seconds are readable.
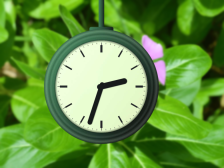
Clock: 2.33
